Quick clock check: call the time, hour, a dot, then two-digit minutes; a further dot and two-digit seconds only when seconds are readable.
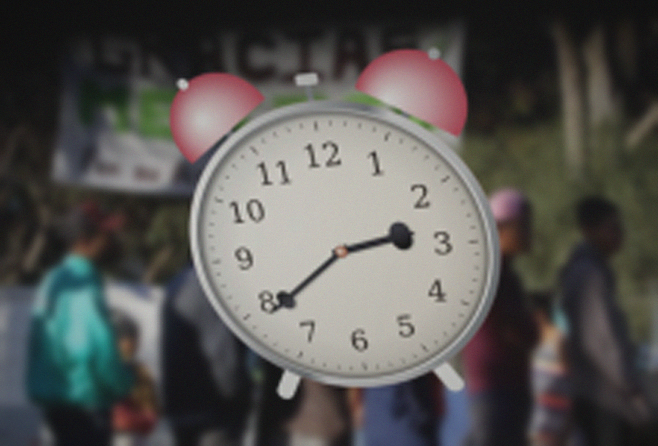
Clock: 2.39
